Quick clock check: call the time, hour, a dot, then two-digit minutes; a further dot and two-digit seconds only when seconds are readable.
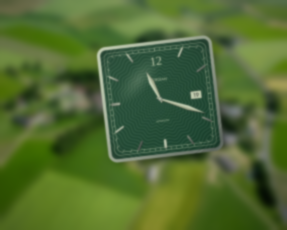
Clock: 11.19
